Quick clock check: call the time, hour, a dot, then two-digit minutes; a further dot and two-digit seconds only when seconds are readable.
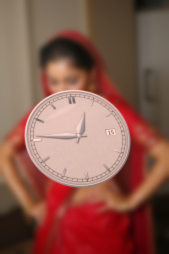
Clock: 12.46
